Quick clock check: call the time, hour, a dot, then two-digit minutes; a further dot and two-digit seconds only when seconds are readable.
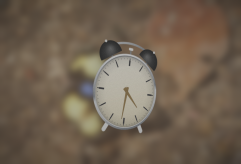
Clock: 4.31
